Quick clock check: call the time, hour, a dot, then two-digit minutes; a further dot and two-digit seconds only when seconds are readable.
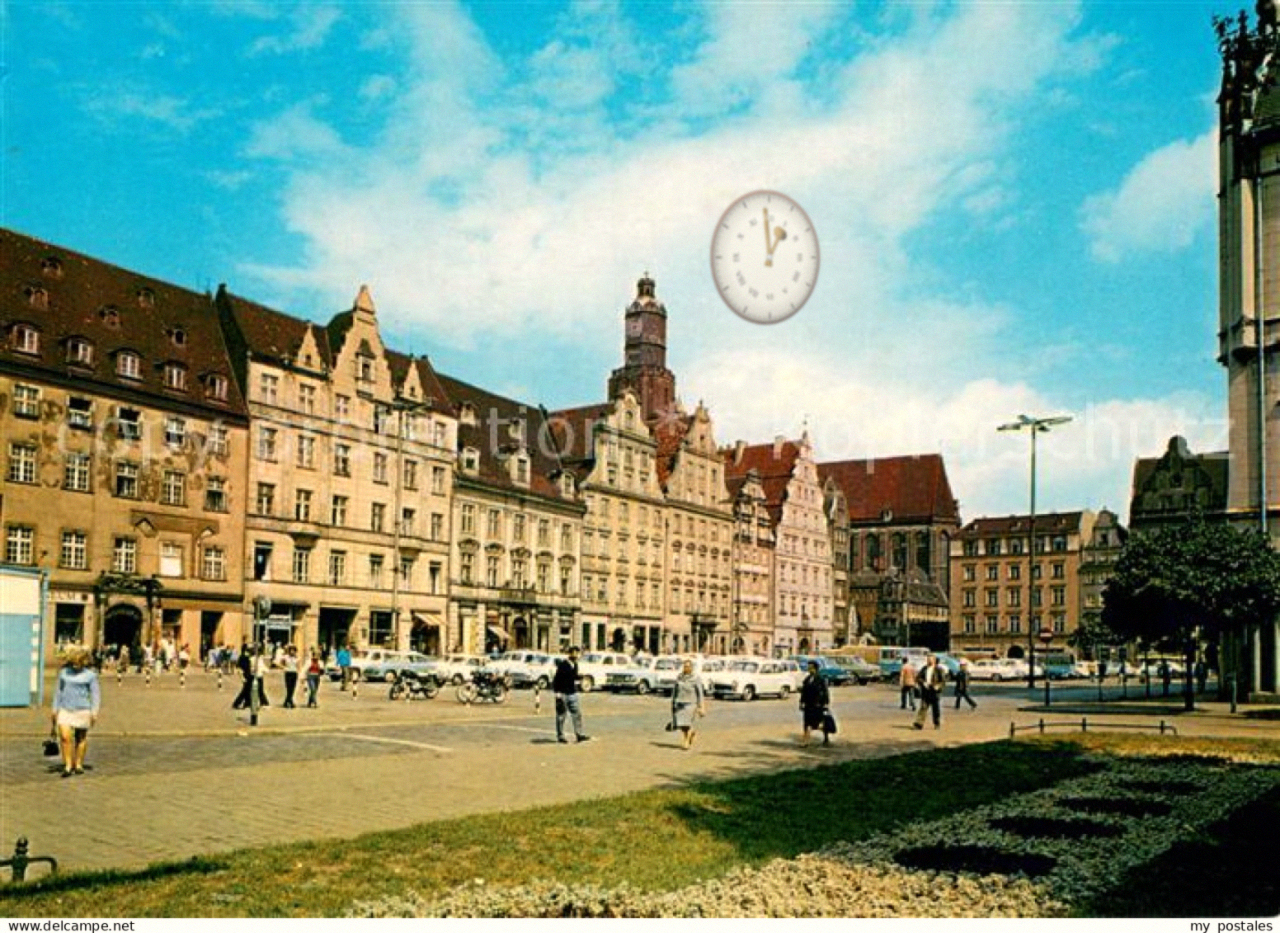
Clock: 12.59
